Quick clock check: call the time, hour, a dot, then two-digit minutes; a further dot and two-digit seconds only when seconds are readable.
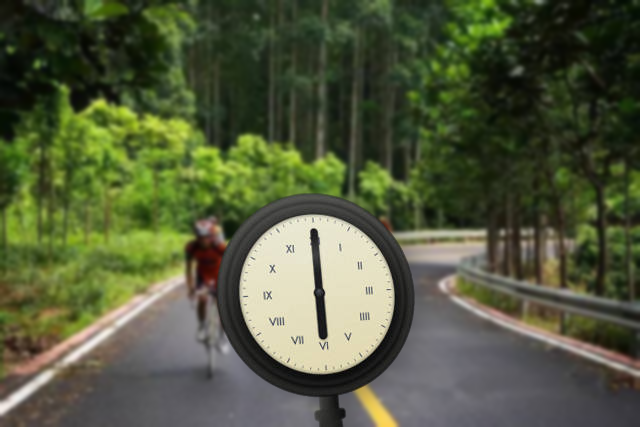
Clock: 6.00
